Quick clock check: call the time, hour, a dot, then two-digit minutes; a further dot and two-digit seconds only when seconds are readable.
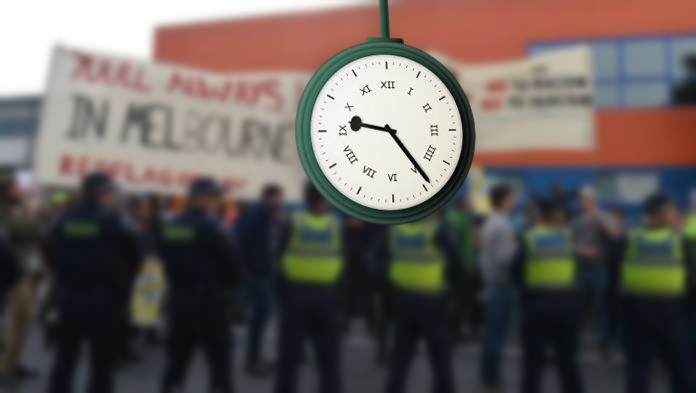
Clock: 9.24
